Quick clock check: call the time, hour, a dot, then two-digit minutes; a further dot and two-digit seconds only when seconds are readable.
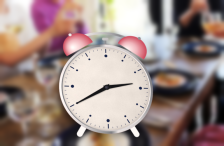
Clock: 2.40
